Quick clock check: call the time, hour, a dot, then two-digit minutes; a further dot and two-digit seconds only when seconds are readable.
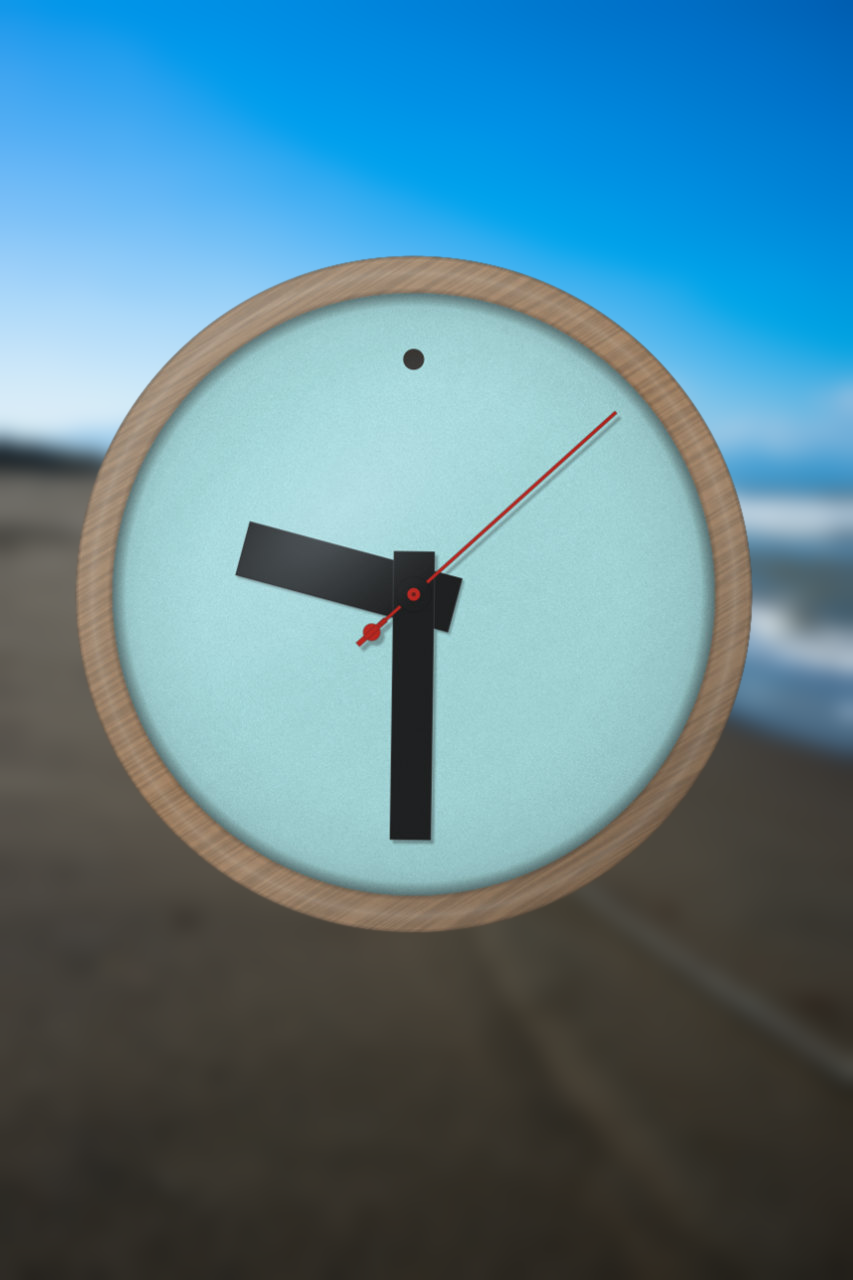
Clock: 9.30.08
